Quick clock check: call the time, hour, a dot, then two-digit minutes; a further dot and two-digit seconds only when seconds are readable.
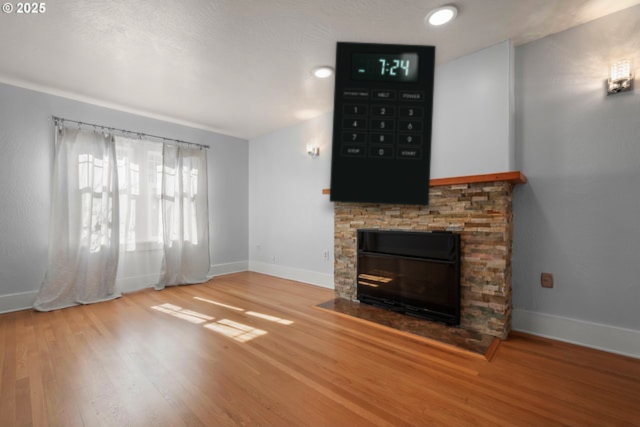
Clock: 7.24
